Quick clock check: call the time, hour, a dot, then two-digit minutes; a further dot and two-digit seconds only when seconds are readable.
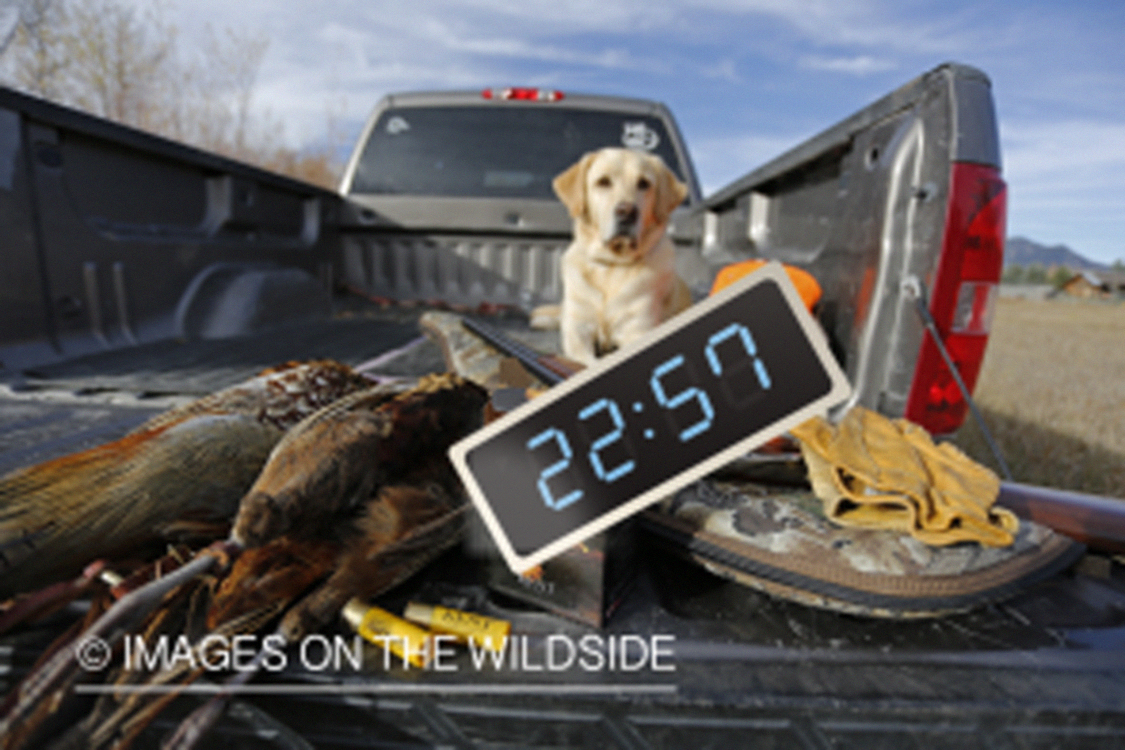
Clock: 22.57
